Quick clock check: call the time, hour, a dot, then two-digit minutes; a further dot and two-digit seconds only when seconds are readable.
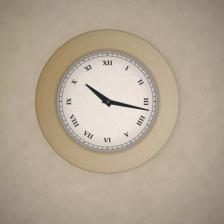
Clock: 10.17
